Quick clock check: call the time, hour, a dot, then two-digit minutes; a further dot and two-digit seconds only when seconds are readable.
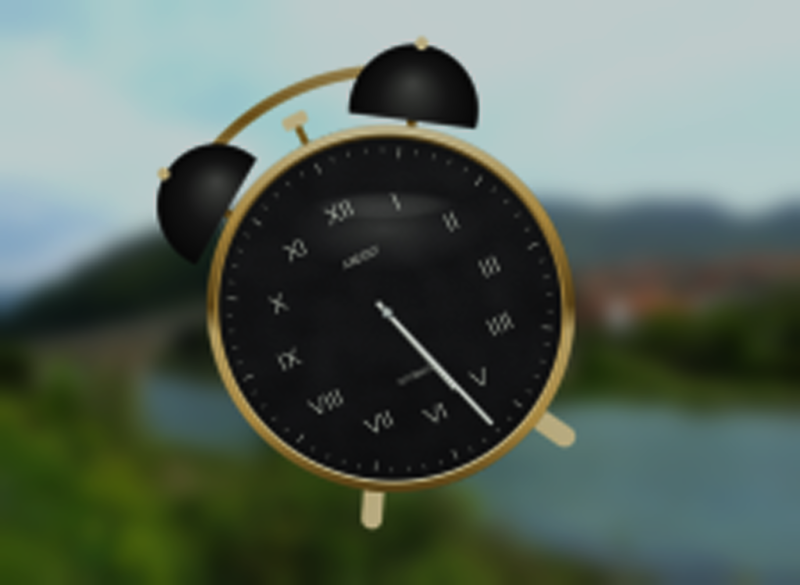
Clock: 5.27
